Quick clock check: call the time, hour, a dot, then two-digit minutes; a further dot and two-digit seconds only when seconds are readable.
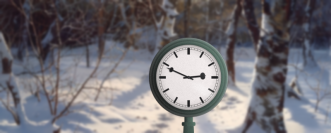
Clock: 2.49
